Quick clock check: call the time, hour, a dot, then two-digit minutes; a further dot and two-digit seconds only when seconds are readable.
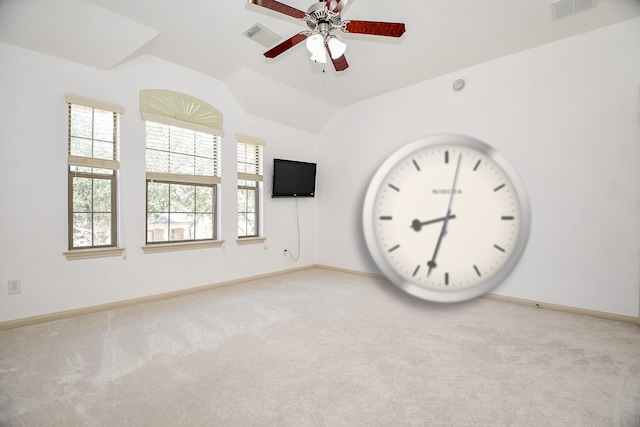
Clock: 8.33.02
